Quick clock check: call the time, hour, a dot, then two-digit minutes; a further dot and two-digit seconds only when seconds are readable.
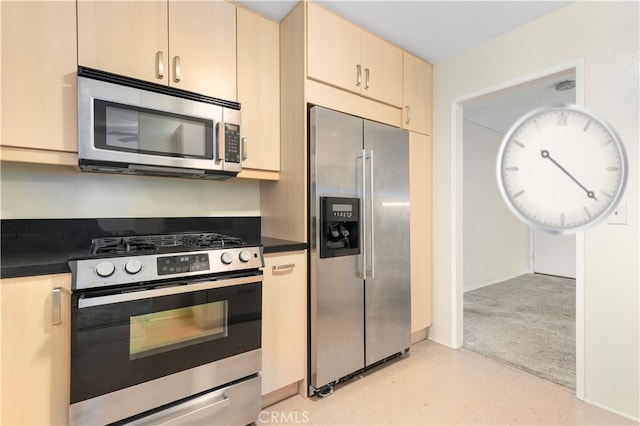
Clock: 10.22
